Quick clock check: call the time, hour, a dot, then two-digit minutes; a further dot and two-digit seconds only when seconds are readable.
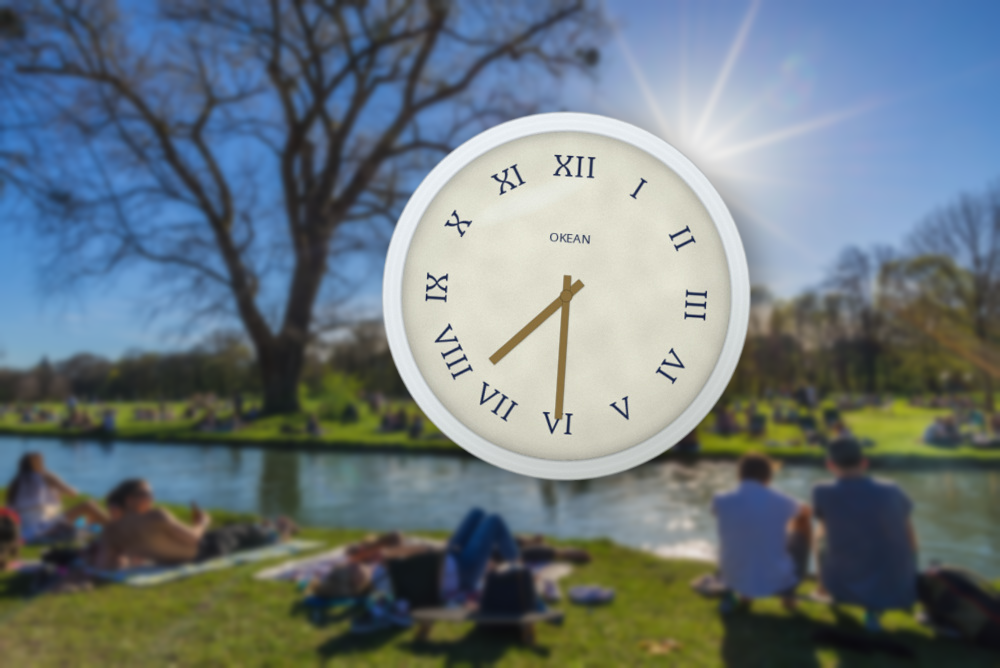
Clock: 7.30
